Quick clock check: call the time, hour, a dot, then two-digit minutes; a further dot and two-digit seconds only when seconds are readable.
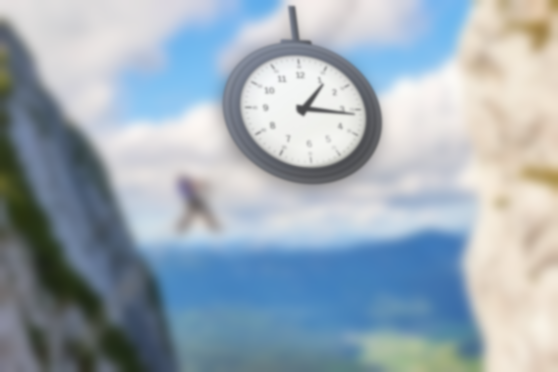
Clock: 1.16
